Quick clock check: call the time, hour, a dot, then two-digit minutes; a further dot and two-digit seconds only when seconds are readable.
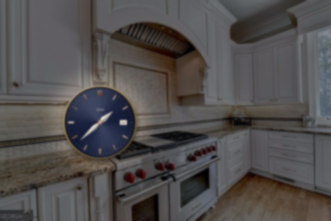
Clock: 1.38
